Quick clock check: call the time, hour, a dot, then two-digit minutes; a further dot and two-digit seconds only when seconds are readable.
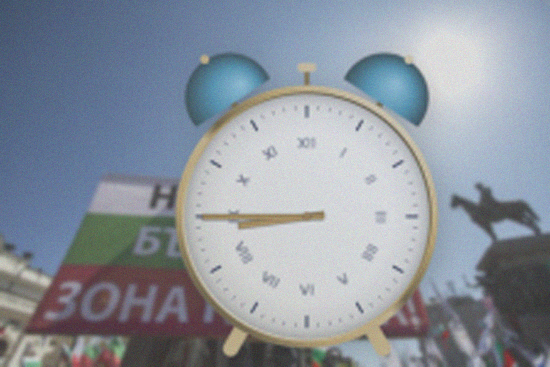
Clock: 8.45
